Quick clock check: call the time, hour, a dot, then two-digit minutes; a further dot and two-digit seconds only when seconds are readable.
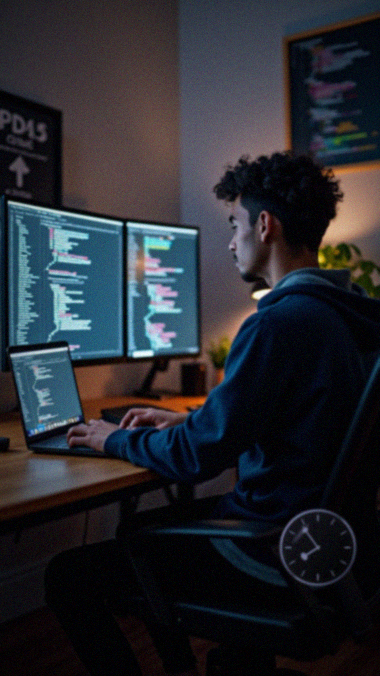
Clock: 7.54
